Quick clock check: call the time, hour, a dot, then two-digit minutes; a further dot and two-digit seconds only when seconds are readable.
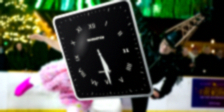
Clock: 5.29
